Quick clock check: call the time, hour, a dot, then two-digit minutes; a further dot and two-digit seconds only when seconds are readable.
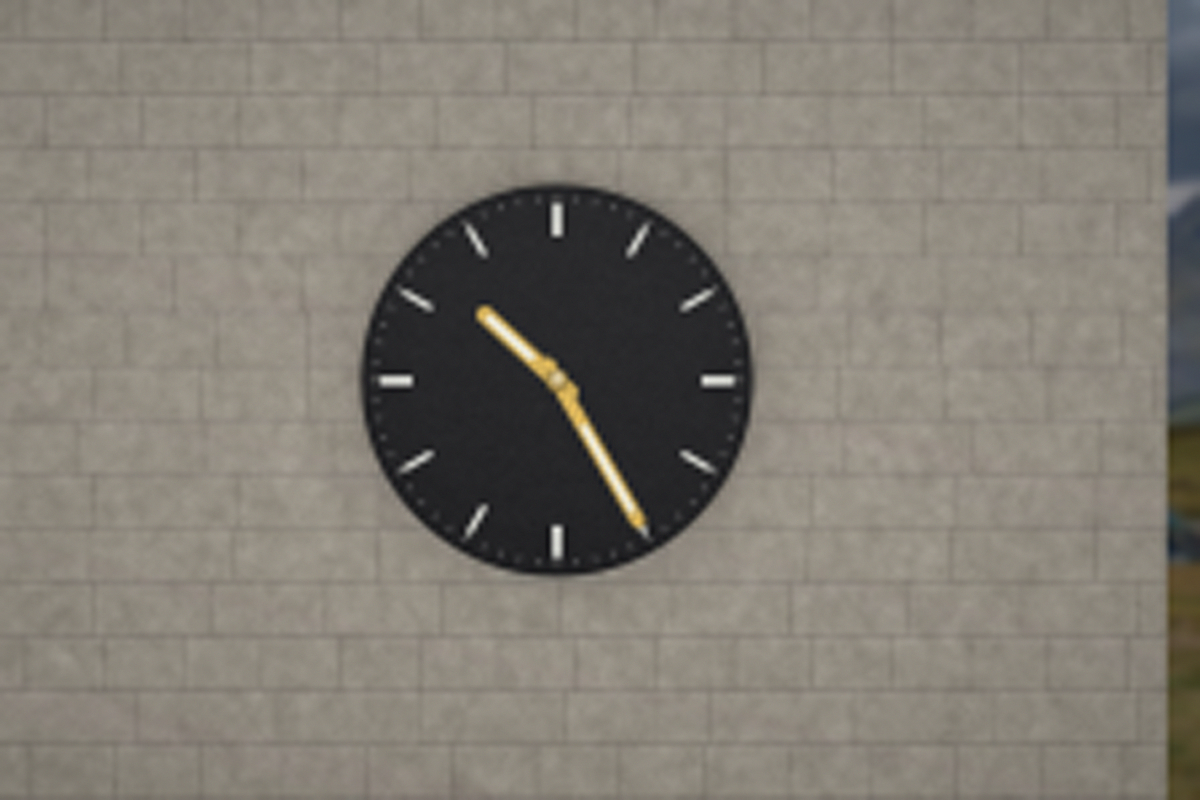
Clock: 10.25
